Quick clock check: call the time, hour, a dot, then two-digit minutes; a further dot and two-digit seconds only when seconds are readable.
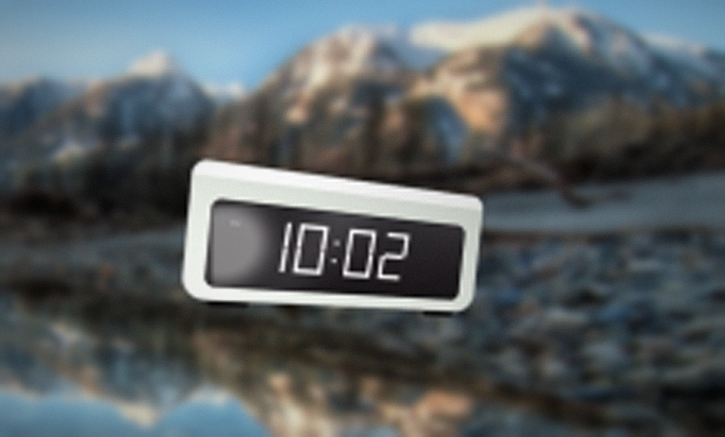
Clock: 10.02
